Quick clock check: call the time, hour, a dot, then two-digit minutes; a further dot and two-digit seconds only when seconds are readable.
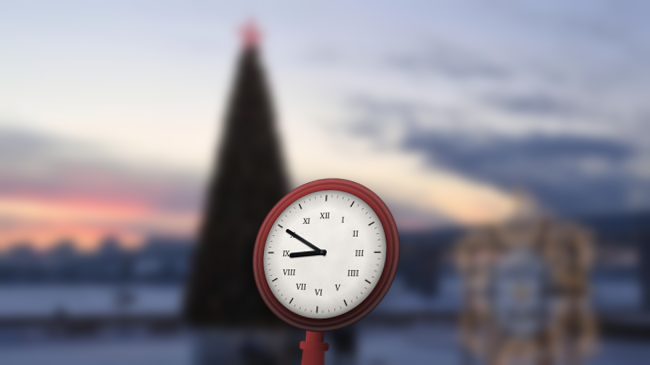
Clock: 8.50
